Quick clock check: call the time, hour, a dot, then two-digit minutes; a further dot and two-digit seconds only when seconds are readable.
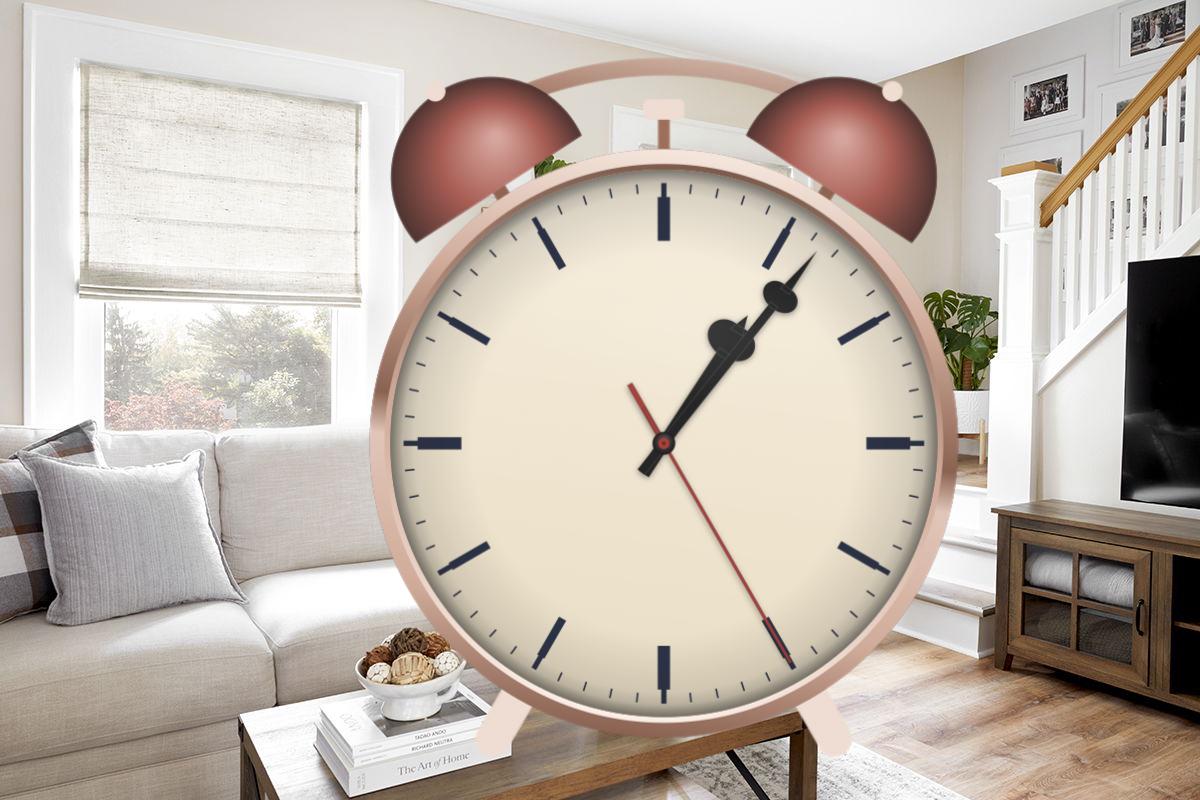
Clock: 1.06.25
